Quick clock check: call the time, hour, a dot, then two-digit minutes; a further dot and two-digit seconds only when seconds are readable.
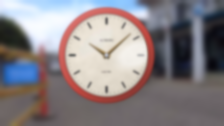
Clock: 10.08
